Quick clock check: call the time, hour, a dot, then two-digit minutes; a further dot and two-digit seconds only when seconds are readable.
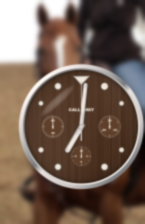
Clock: 7.01
